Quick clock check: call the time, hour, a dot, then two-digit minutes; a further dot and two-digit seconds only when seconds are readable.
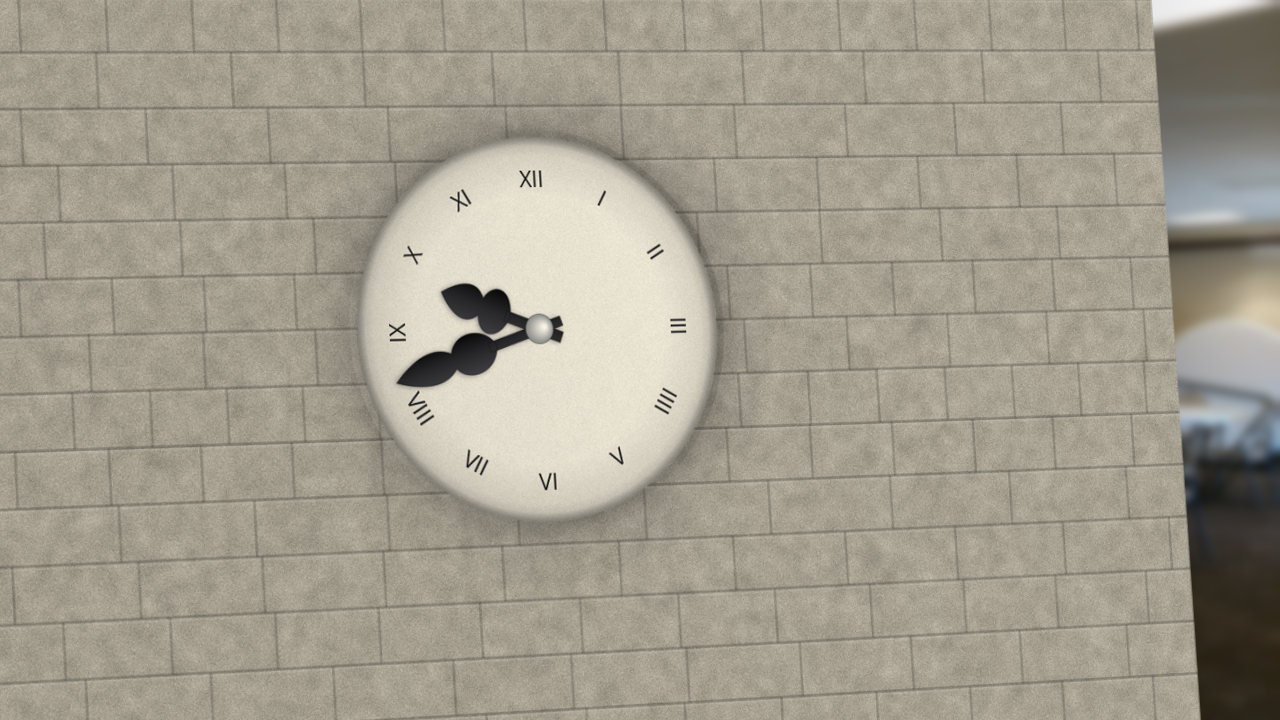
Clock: 9.42
